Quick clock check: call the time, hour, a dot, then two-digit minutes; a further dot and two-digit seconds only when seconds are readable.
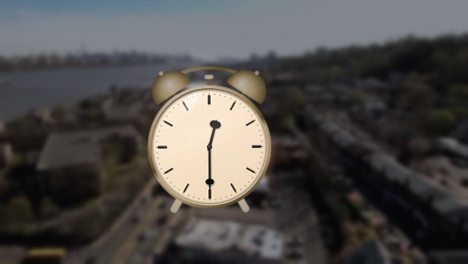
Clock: 12.30
